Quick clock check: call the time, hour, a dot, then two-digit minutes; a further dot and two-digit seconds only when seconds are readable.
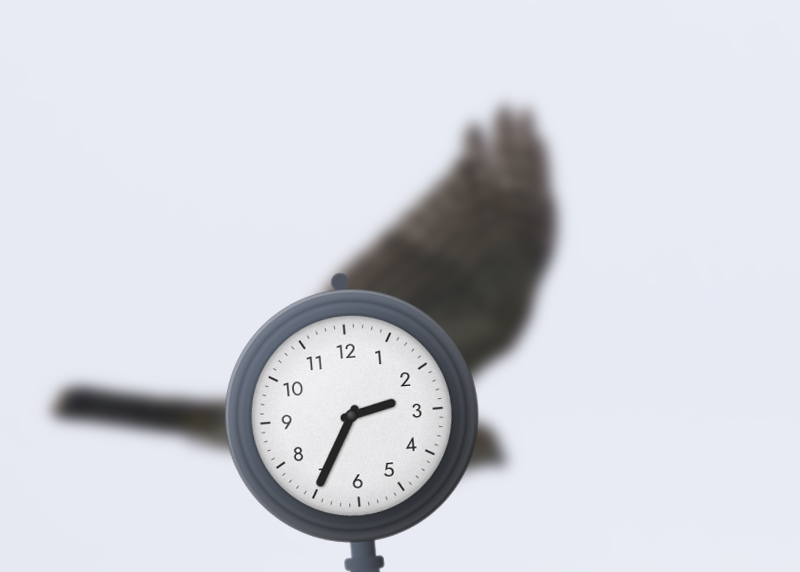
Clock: 2.35
